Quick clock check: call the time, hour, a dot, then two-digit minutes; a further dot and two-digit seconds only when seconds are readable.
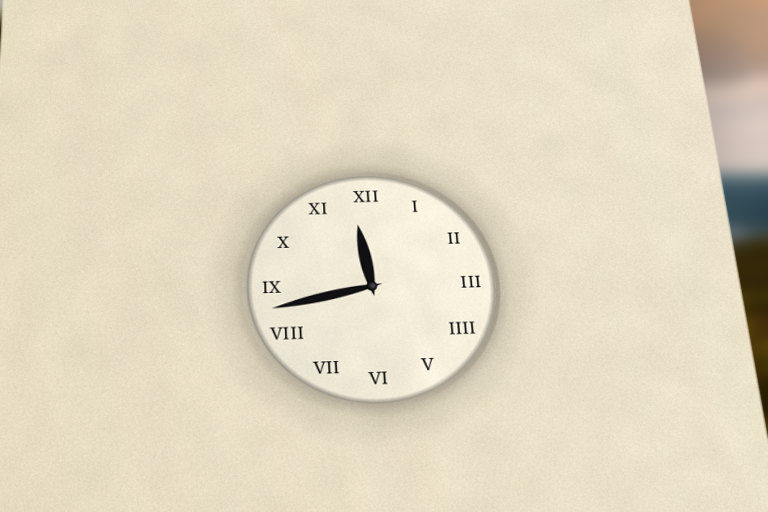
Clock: 11.43
